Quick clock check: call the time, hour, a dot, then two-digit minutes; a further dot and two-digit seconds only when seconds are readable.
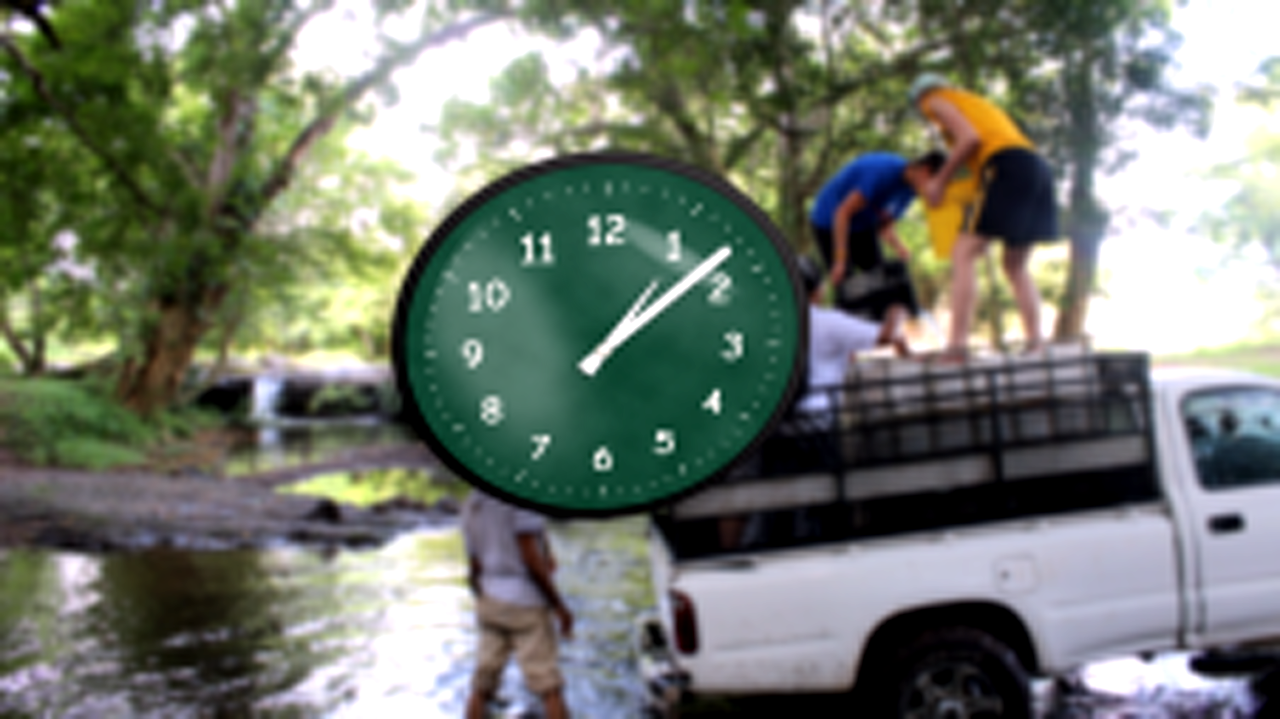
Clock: 1.08
